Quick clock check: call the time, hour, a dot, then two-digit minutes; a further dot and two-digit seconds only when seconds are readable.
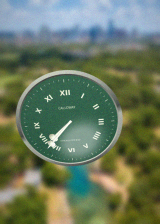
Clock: 7.37
